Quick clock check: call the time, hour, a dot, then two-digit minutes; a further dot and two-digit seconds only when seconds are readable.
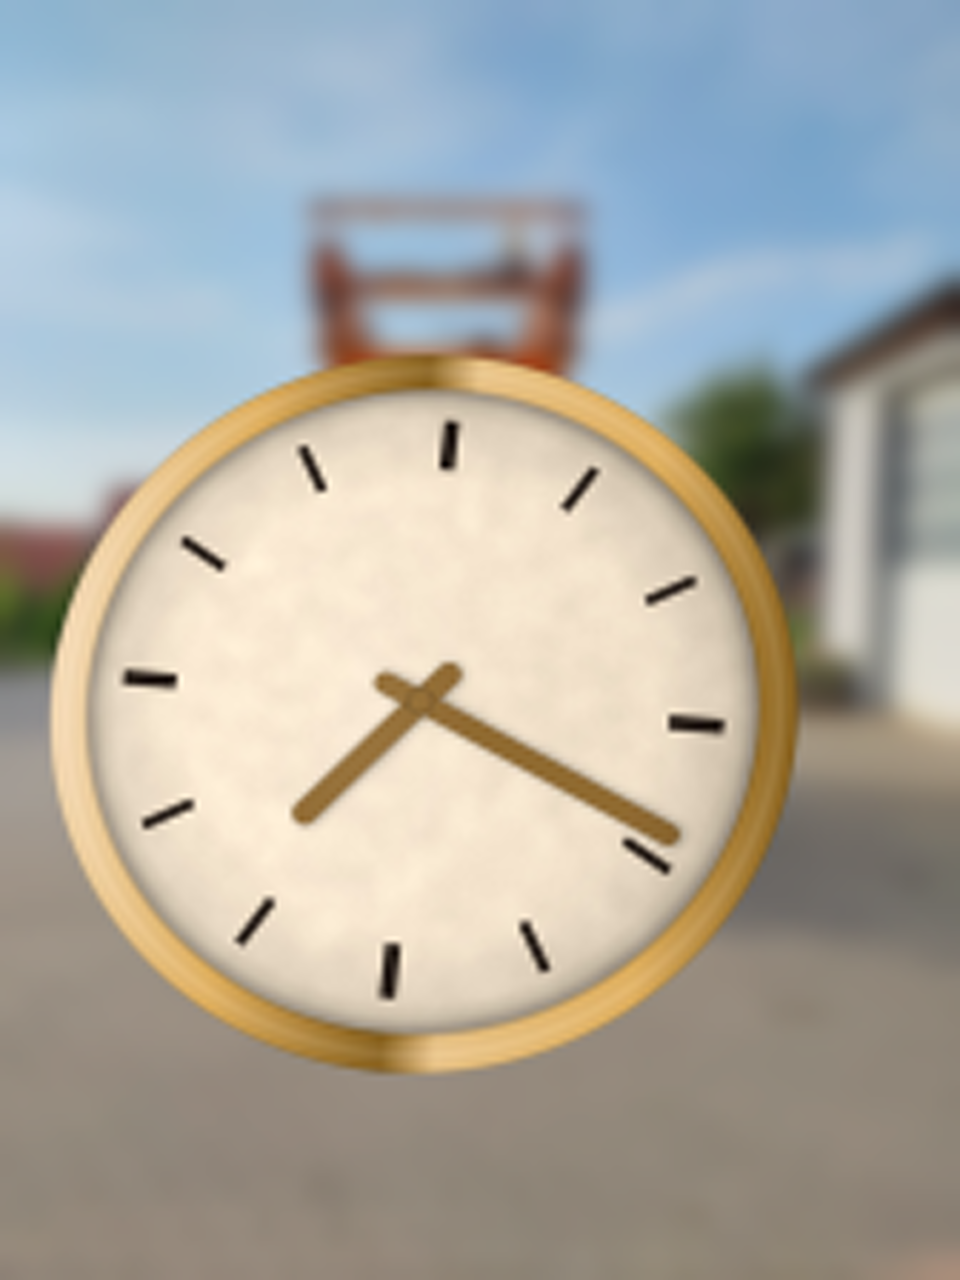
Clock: 7.19
